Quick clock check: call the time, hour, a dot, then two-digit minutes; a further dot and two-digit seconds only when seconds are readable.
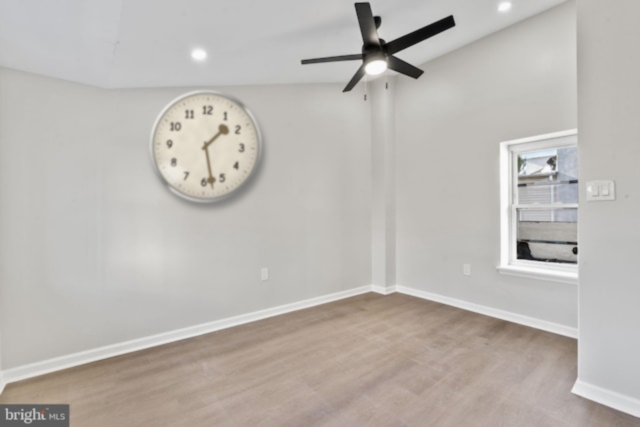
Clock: 1.28
